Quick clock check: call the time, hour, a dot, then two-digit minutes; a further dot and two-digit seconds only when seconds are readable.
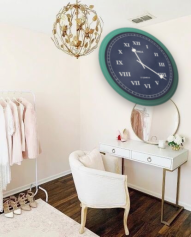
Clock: 11.21
